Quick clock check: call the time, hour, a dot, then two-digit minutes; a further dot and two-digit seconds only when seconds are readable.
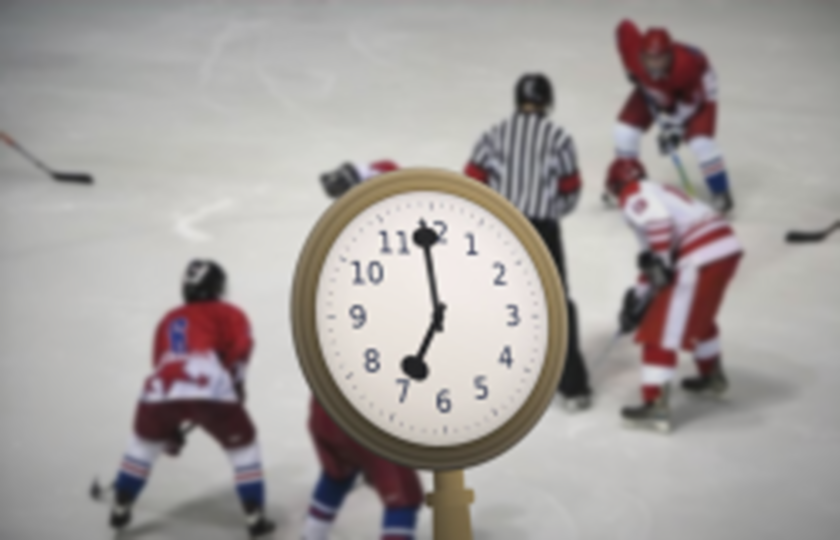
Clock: 6.59
